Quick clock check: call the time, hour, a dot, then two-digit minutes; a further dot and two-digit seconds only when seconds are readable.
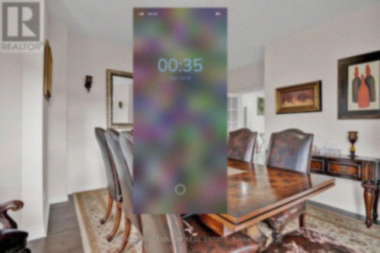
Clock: 0.35
